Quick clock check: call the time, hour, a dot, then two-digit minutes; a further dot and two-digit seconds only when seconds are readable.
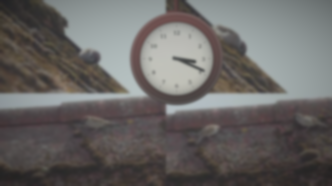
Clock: 3.19
